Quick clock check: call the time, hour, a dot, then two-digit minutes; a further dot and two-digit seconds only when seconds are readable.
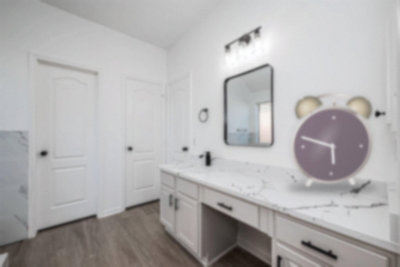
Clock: 5.48
